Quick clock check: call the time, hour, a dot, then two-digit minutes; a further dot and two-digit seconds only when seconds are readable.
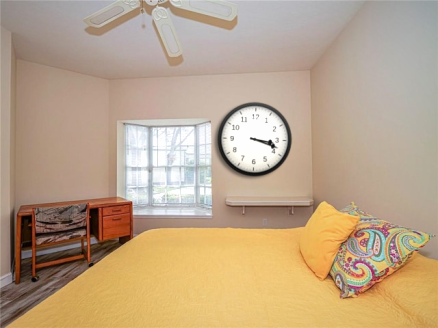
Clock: 3.18
